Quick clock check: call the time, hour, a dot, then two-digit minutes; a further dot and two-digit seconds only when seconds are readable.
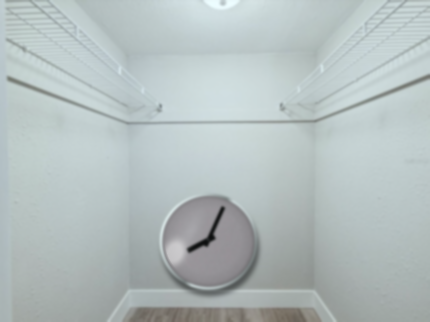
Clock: 8.04
